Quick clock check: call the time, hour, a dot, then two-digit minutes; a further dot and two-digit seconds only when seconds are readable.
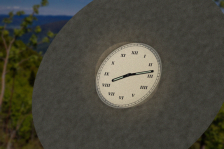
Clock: 8.13
